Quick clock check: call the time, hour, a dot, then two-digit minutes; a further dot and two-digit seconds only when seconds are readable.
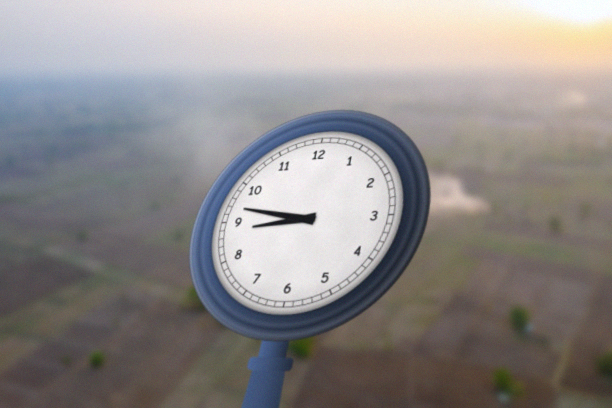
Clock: 8.47
